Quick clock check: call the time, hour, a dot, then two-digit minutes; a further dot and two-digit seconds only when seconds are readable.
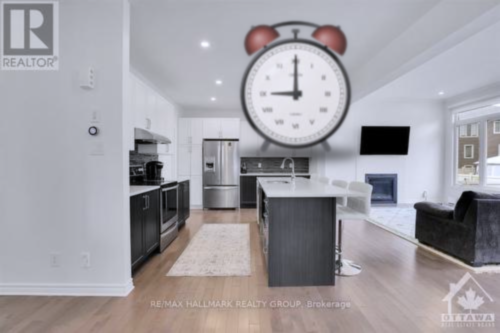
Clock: 9.00
